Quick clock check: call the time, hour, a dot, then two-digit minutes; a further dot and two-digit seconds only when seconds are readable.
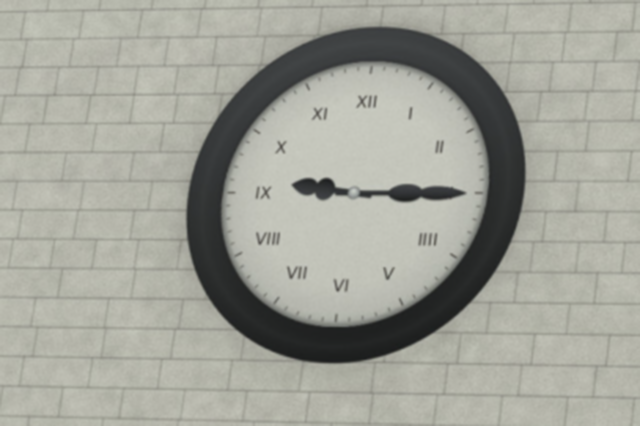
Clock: 9.15
